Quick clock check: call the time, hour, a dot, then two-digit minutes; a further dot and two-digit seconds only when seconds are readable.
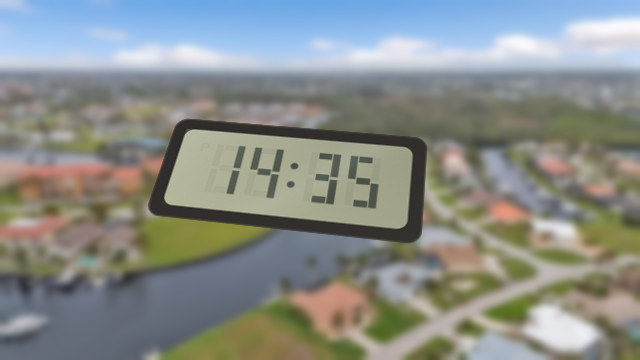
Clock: 14.35
